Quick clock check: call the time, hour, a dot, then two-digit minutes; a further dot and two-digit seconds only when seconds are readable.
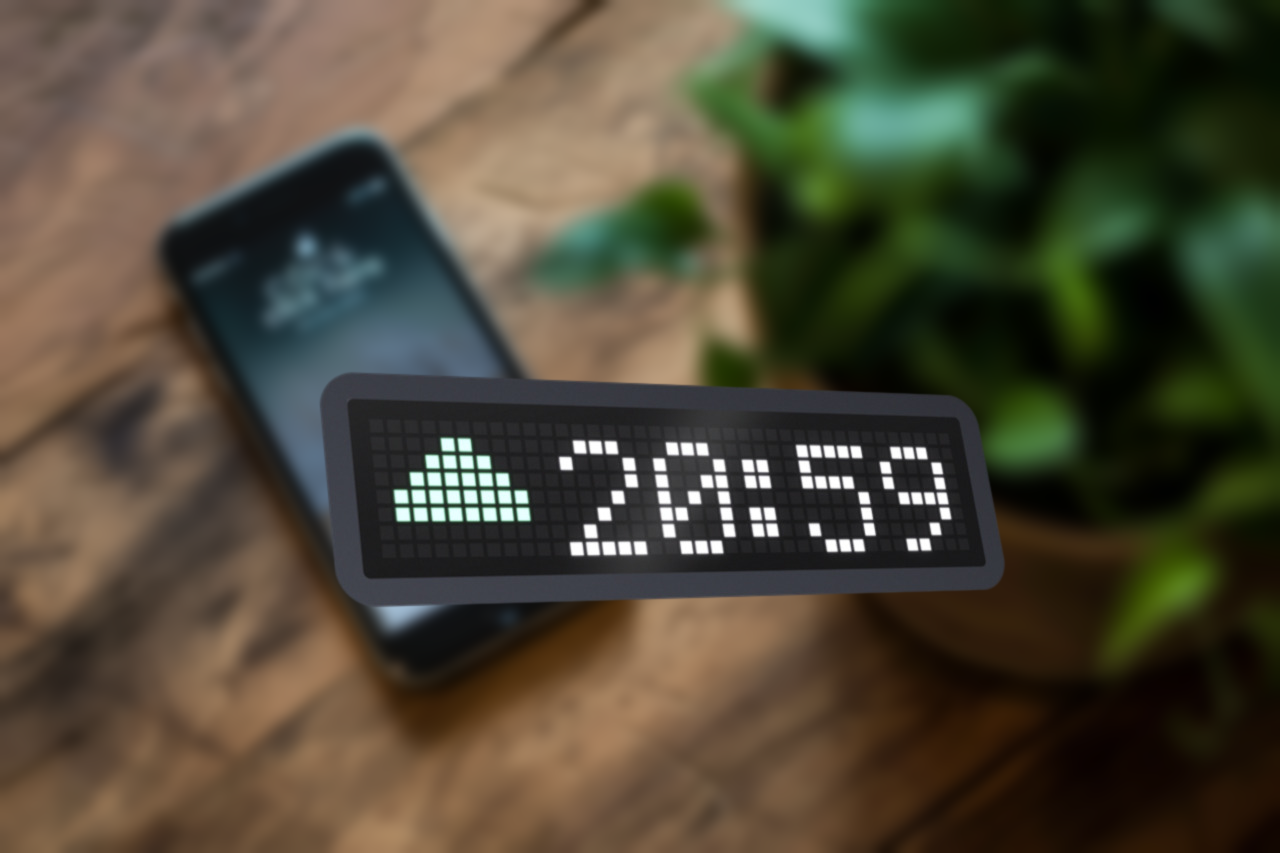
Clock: 20.59
